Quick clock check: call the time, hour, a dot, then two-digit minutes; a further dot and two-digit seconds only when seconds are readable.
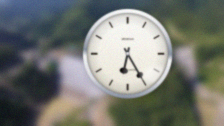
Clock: 6.25
